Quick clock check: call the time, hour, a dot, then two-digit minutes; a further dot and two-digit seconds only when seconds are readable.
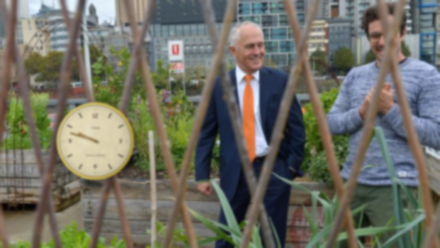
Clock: 9.48
